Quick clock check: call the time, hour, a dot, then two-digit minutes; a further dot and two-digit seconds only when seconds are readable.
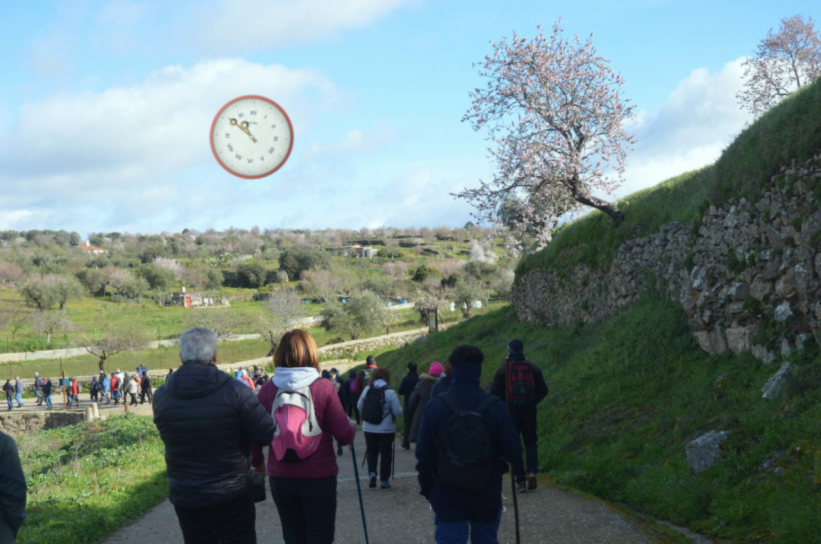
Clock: 10.51
